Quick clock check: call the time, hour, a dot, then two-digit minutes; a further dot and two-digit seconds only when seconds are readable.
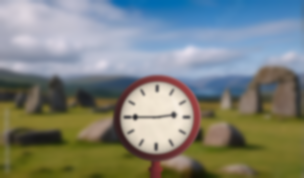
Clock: 2.45
